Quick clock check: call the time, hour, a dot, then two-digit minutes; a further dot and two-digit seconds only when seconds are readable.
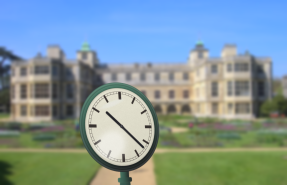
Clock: 10.22
